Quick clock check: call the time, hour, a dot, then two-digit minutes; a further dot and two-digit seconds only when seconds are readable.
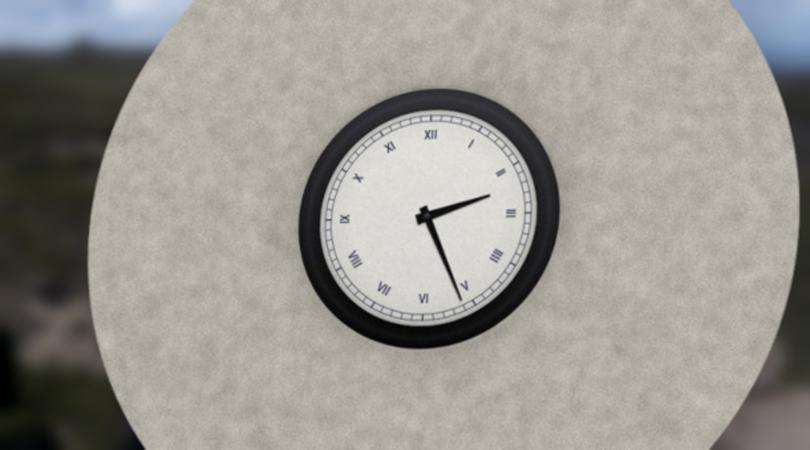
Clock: 2.26
